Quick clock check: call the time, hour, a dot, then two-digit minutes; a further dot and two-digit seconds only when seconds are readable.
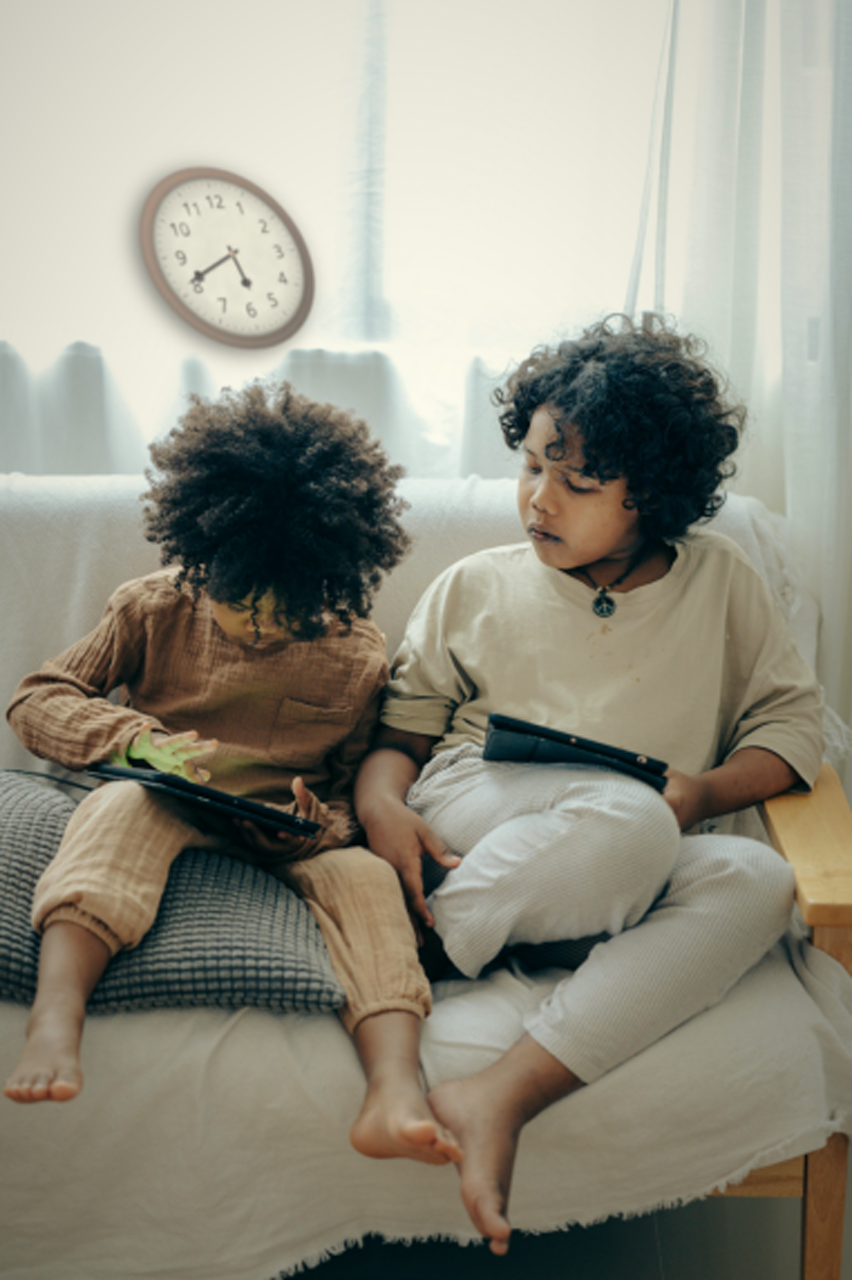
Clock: 5.41
